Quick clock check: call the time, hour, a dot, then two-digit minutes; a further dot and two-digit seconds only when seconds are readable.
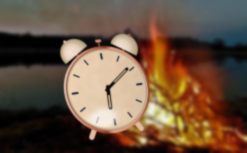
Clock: 6.09
